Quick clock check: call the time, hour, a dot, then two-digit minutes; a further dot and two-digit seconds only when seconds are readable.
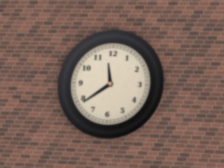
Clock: 11.39
